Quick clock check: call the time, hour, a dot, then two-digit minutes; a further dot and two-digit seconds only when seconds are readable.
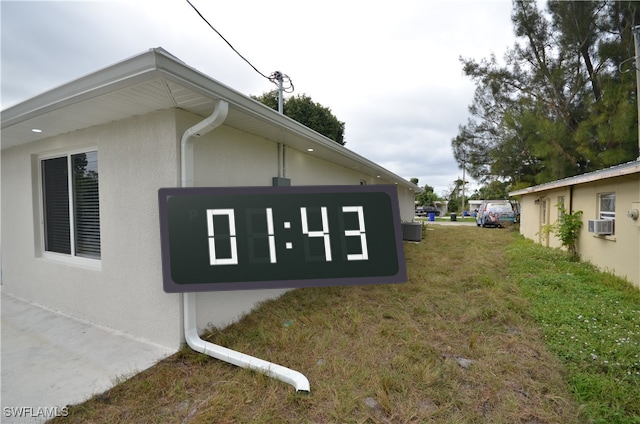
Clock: 1.43
